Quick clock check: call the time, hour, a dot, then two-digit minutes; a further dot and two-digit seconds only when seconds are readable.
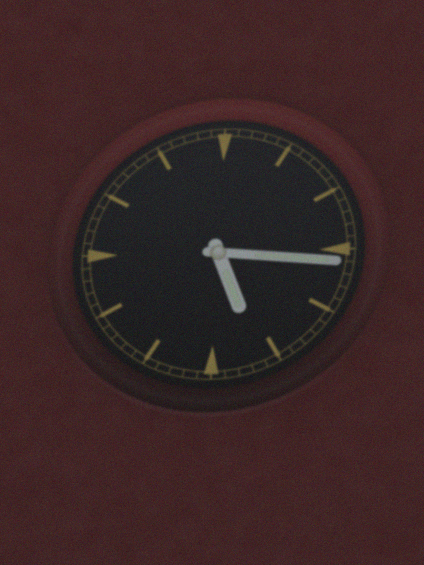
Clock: 5.16
